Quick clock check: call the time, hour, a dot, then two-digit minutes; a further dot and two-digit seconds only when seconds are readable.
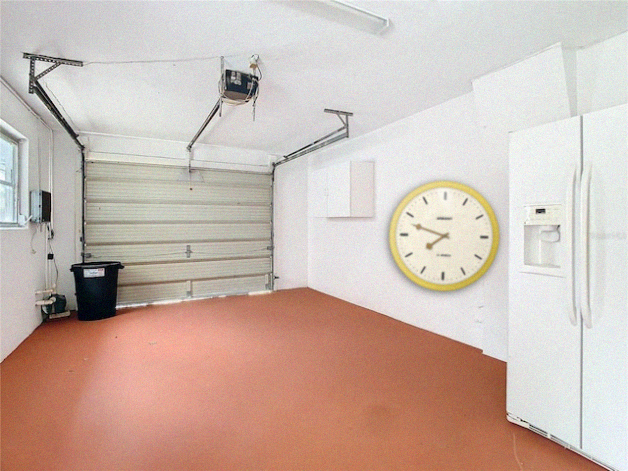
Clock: 7.48
